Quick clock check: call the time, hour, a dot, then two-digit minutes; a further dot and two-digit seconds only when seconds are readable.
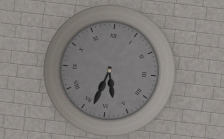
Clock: 5.33
